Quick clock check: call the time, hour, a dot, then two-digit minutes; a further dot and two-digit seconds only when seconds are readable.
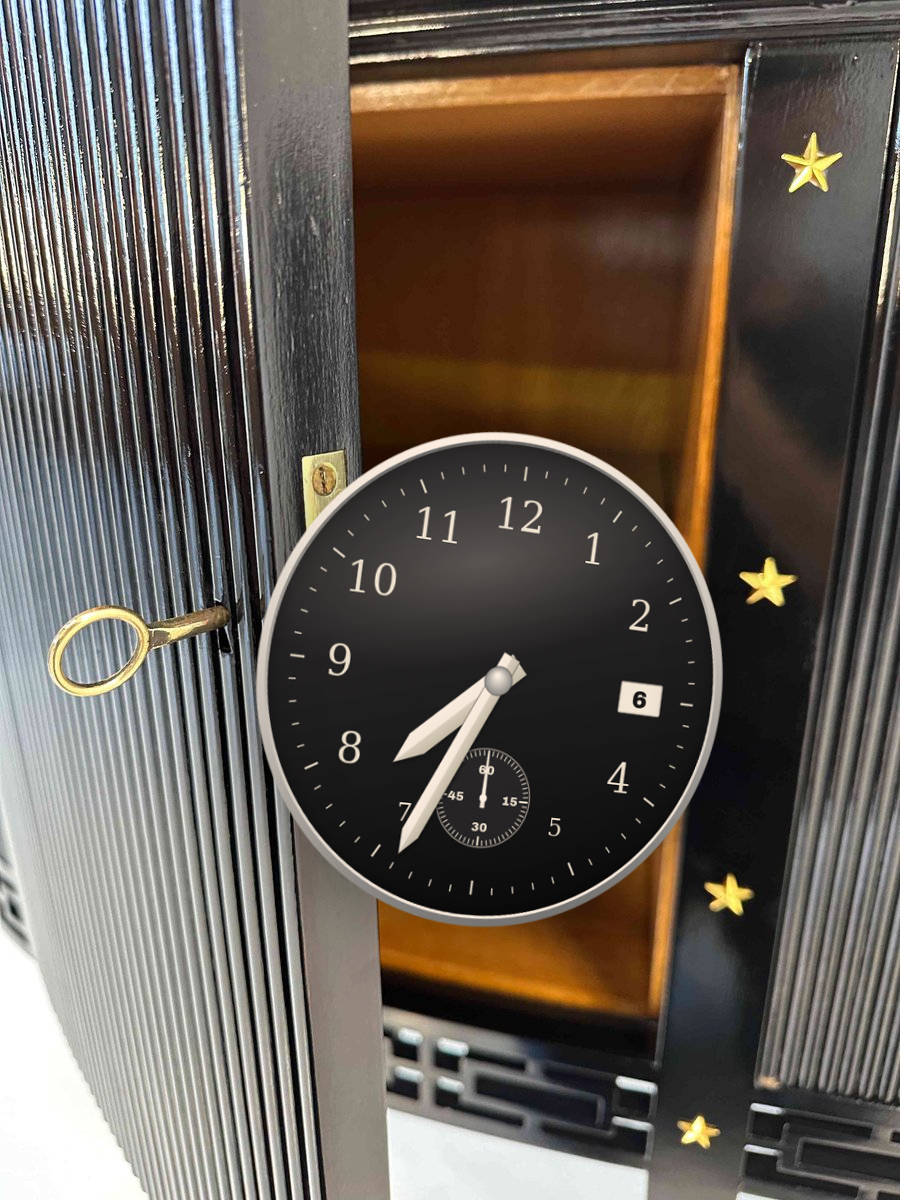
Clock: 7.34.00
